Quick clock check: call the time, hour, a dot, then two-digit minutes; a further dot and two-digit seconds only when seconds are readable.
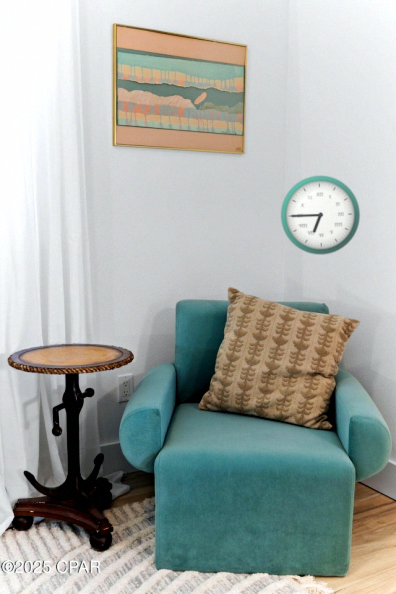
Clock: 6.45
